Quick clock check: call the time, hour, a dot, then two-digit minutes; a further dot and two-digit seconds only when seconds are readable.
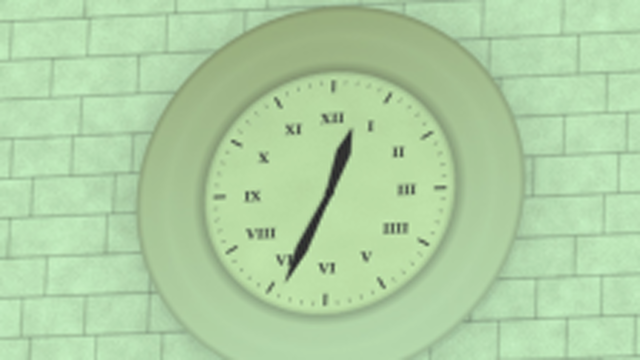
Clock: 12.34
